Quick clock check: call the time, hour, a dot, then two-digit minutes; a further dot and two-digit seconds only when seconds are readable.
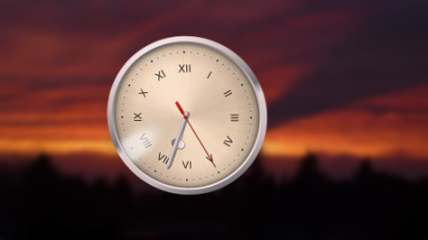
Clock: 6.33.25
